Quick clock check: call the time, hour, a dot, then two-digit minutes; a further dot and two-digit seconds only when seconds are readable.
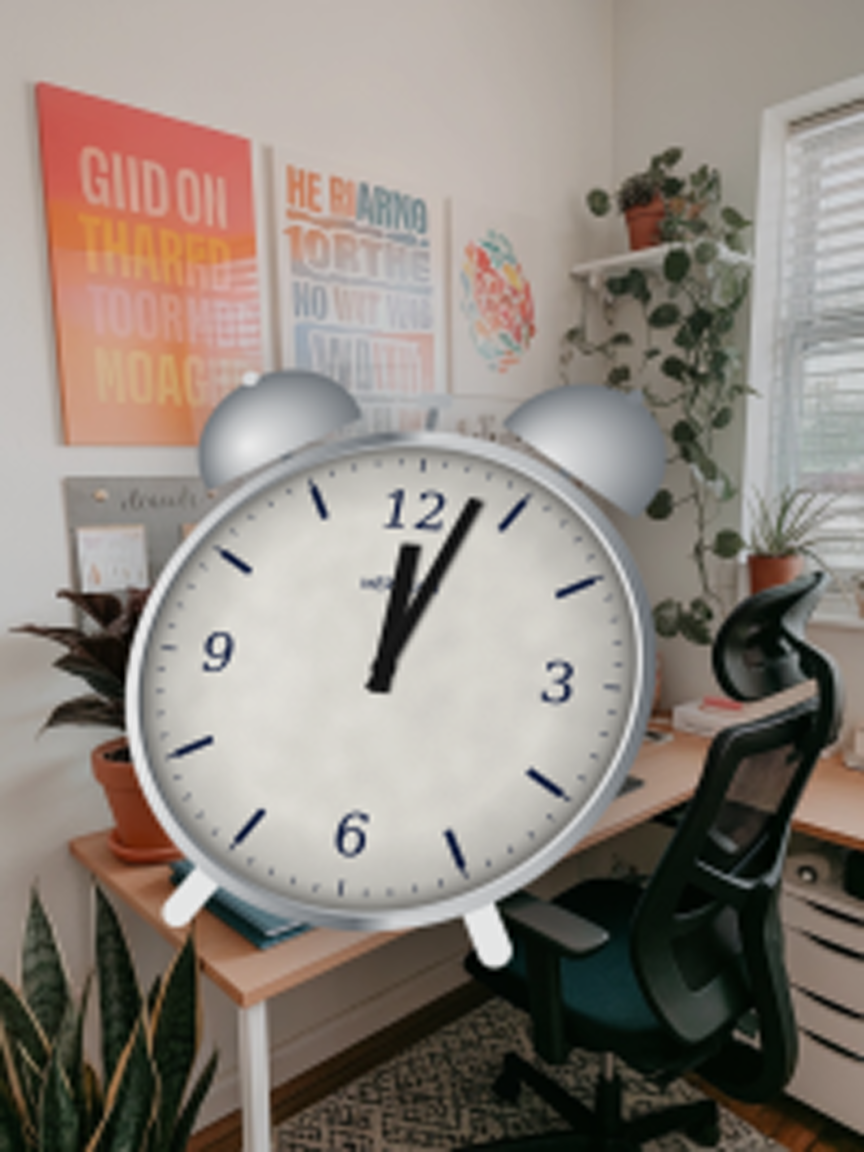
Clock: 12.03
